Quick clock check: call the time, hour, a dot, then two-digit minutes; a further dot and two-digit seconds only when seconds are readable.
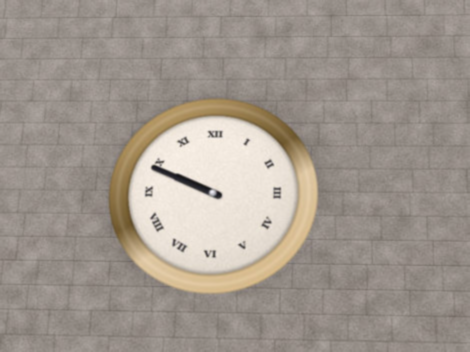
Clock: 9.49
